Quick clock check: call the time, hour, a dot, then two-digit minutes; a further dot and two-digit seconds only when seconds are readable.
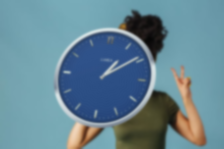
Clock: 1.09
